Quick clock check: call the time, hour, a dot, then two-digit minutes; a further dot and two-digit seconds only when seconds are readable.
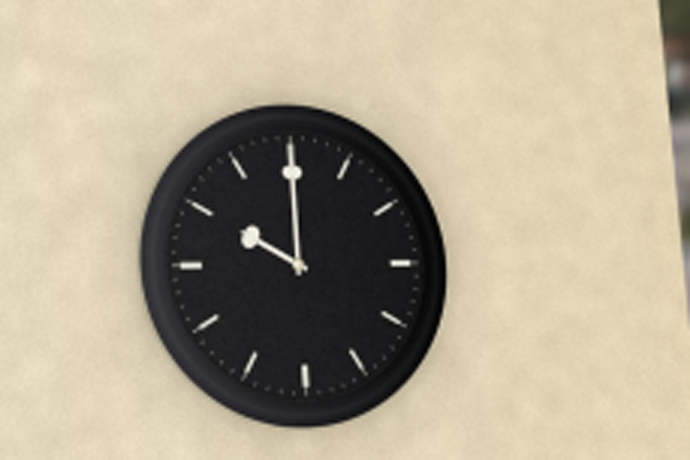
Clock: 10.00
